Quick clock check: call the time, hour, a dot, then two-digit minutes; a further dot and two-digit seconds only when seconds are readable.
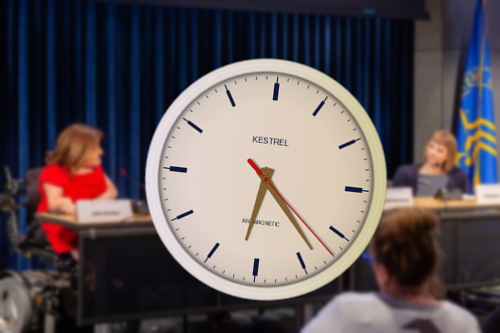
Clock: 6.23.22
